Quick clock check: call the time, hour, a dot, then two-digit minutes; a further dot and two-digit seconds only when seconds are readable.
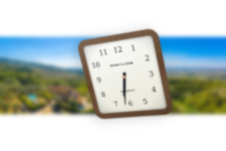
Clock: 6.32
